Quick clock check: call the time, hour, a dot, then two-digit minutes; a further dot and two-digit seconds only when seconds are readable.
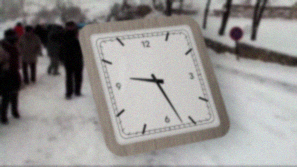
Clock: 9.27
